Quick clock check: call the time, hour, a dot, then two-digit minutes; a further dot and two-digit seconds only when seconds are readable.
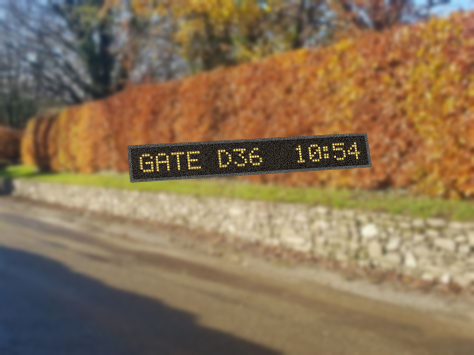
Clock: 10.54
